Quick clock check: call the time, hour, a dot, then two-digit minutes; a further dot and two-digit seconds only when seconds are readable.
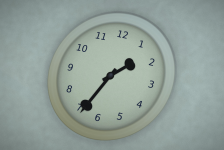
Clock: 1.34
